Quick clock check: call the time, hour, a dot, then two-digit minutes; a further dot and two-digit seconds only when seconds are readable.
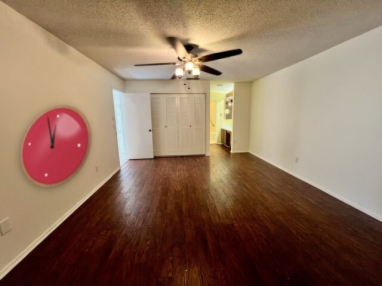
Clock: 11.56
